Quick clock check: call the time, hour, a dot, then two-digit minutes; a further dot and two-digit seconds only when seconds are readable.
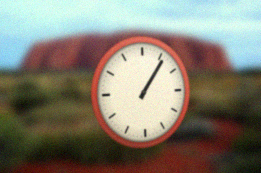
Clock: 1.06
